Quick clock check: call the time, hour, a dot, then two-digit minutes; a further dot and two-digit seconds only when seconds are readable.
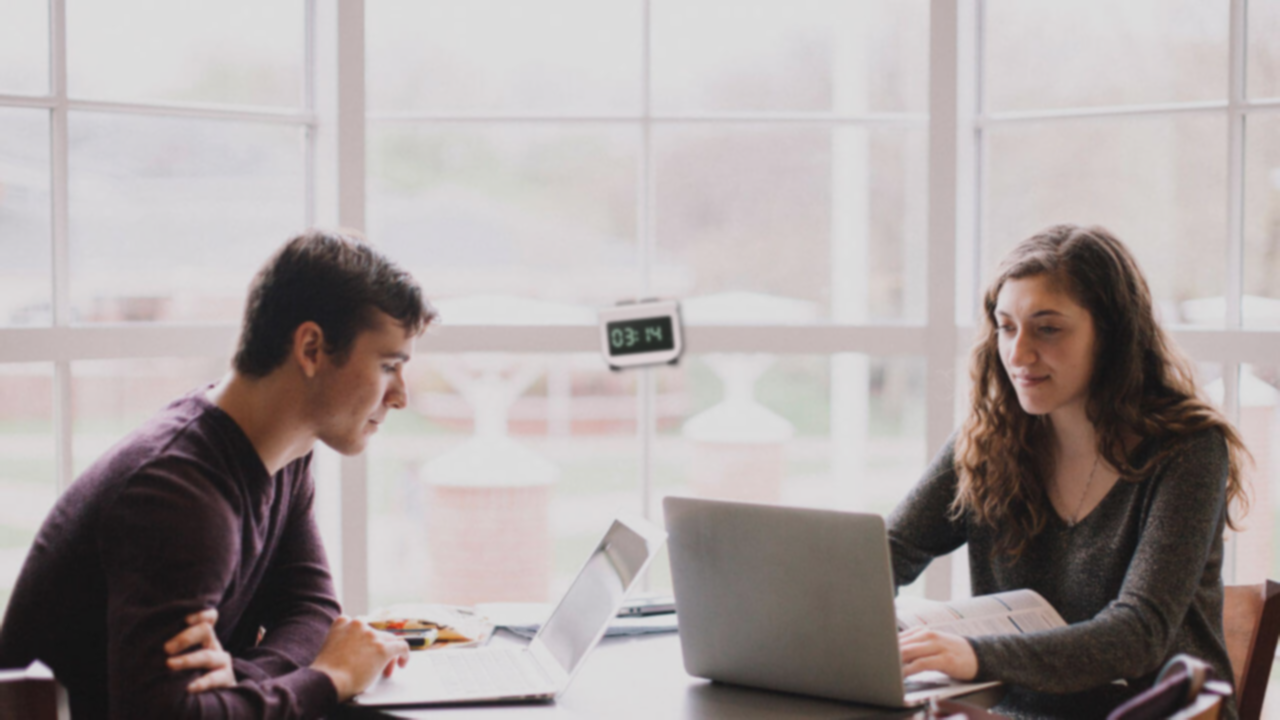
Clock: 3.14
